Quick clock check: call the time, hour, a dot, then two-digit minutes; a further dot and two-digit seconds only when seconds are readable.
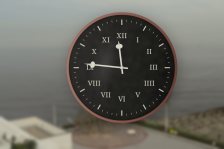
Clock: 11.46
